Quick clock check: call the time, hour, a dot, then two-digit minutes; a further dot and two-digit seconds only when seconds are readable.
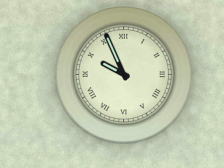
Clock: 9.56
